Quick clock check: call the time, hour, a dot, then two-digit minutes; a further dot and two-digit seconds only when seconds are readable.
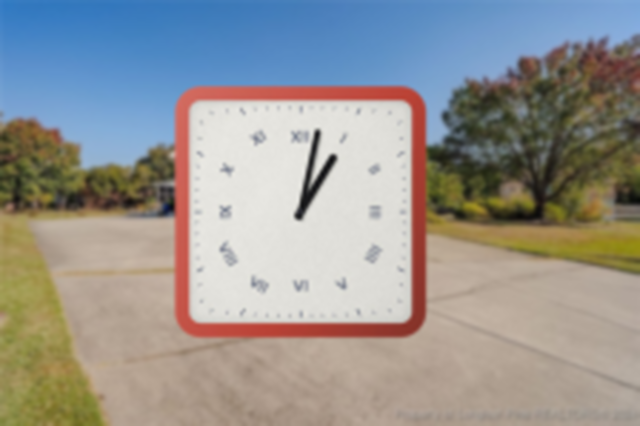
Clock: 1.02
